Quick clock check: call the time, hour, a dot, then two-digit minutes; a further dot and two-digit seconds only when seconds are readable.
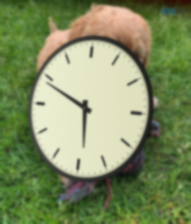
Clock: 5.49
